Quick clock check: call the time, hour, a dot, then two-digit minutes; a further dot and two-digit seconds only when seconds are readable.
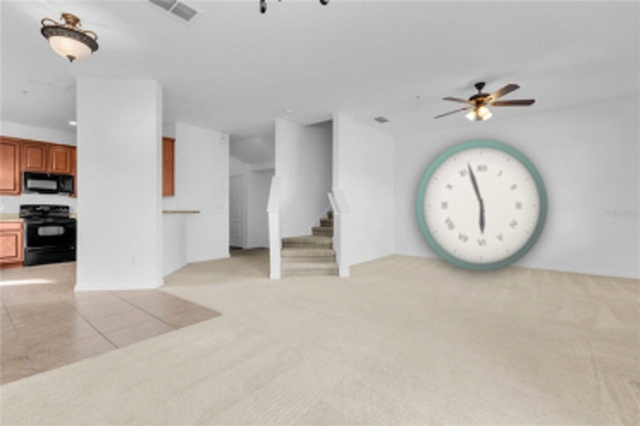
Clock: 5.57
